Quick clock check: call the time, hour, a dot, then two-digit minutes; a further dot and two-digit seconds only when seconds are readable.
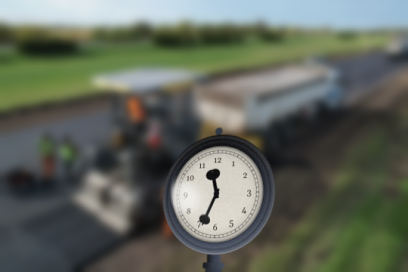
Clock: 11.34
